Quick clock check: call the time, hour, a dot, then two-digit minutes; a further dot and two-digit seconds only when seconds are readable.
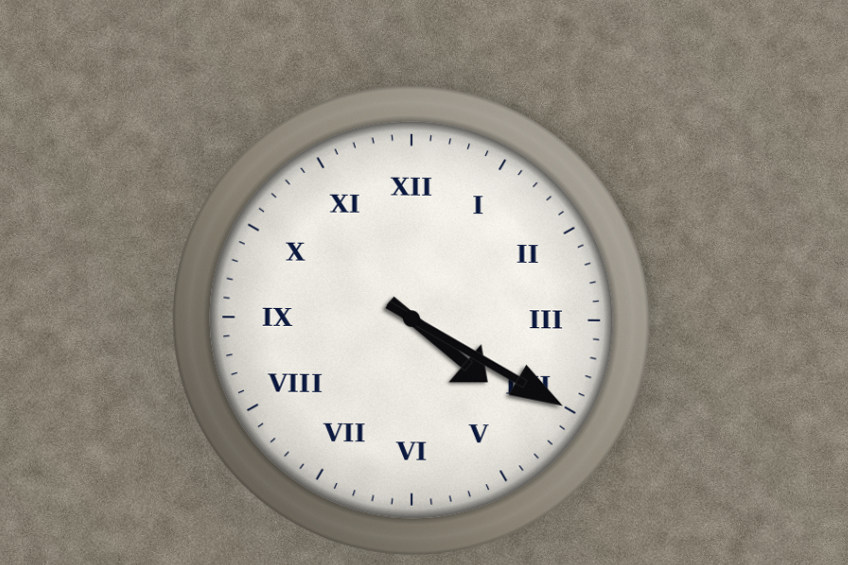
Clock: 4.20
